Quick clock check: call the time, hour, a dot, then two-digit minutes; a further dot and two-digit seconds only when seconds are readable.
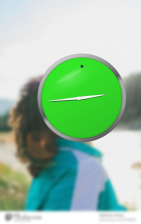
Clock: 2.44
